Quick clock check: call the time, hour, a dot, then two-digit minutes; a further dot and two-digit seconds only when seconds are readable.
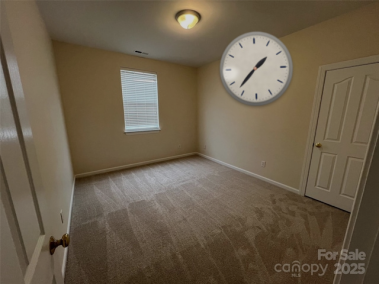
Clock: 1.37
